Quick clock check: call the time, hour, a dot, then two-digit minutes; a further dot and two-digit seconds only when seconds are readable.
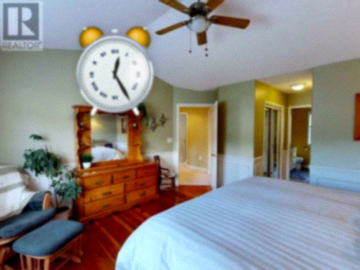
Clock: 12.25
